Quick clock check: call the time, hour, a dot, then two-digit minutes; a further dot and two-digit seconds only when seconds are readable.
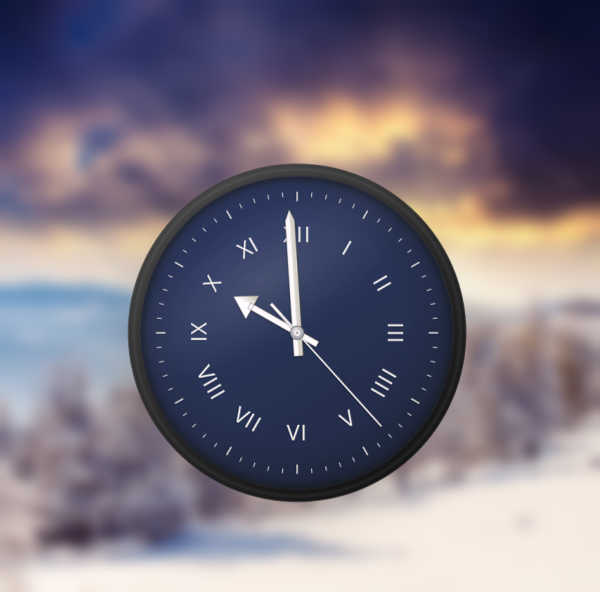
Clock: 9.59.23
